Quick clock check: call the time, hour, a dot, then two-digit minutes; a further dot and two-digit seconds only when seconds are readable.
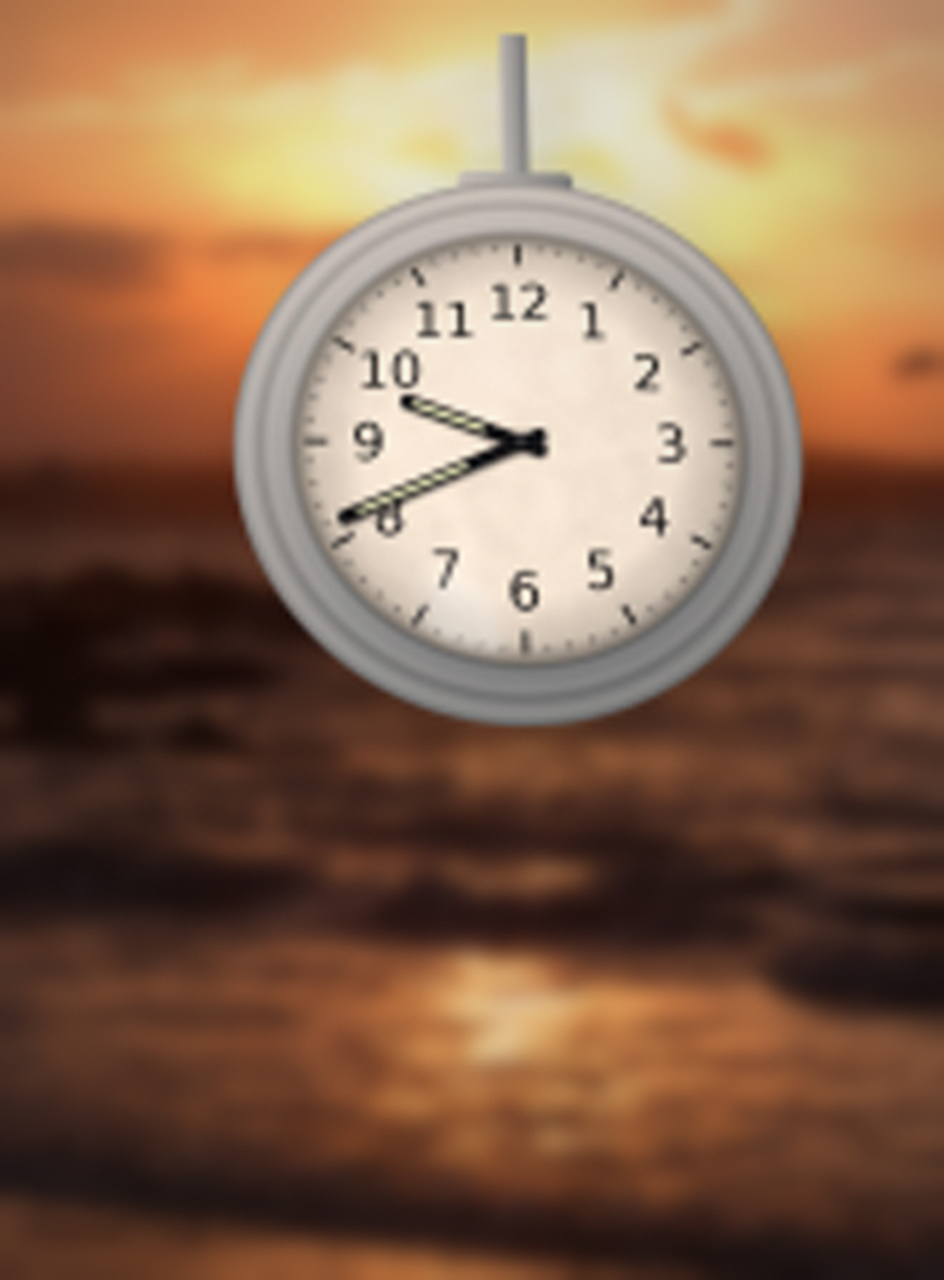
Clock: 9.41
